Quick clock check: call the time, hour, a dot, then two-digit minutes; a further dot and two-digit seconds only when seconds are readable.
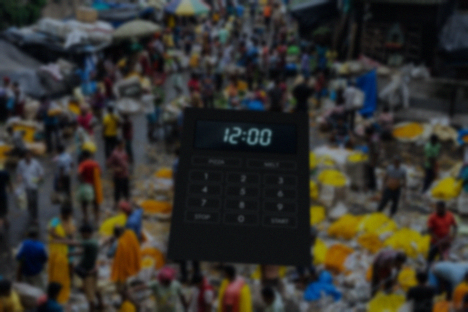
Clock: 12.00
